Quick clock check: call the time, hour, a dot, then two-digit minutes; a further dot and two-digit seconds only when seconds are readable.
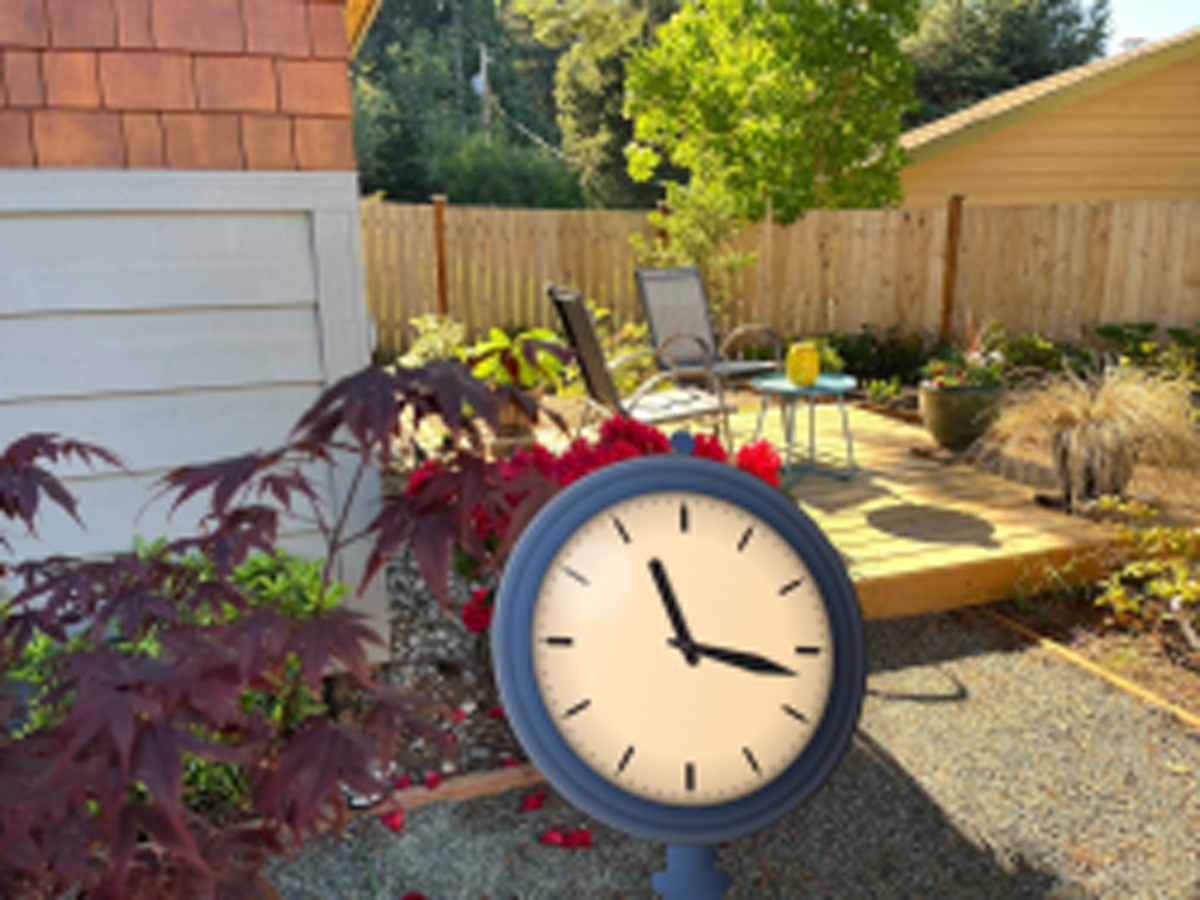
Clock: 11.17
